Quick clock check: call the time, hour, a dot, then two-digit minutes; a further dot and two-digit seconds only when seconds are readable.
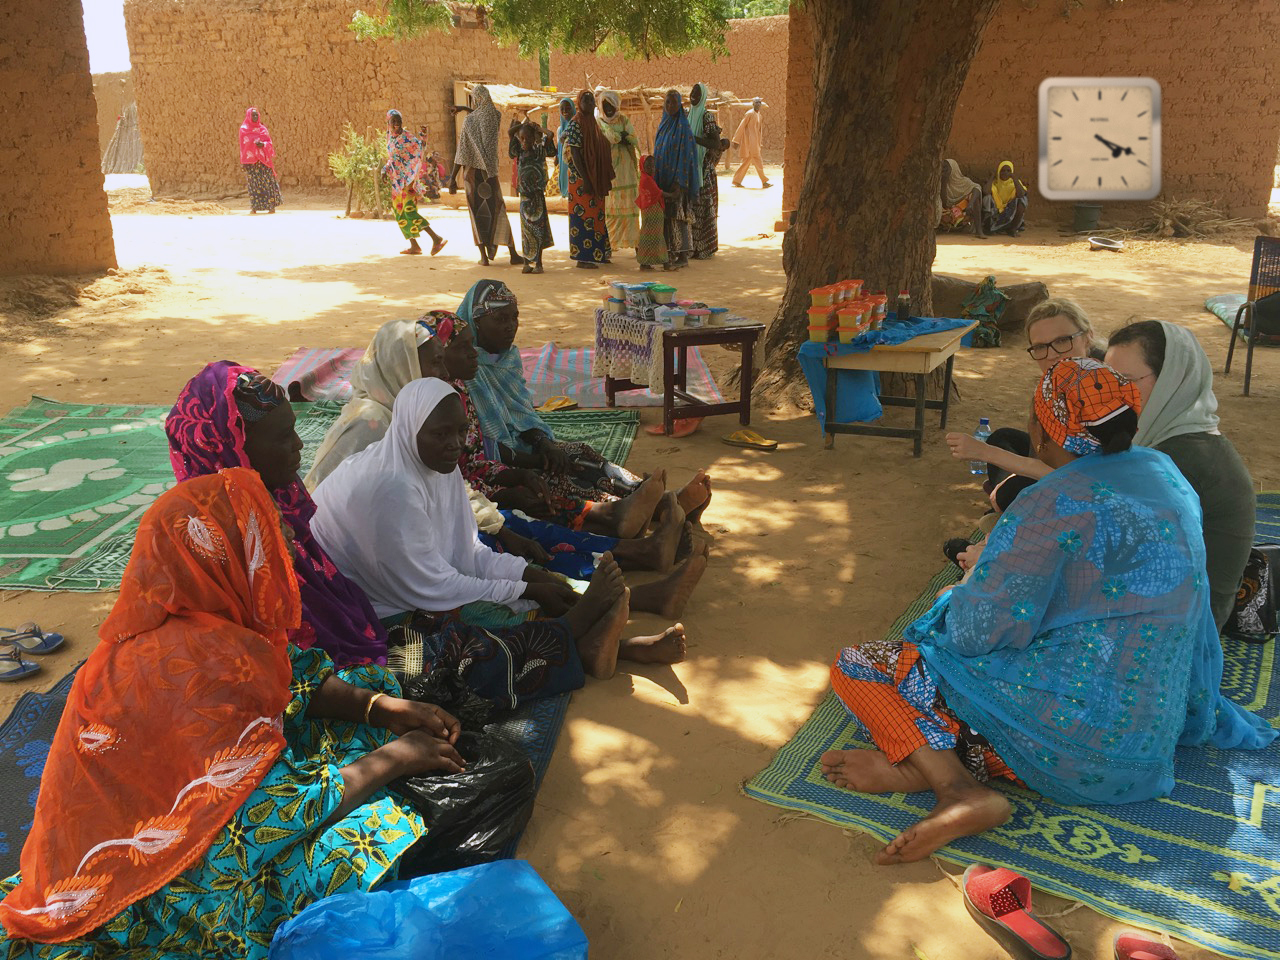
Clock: 4.19
